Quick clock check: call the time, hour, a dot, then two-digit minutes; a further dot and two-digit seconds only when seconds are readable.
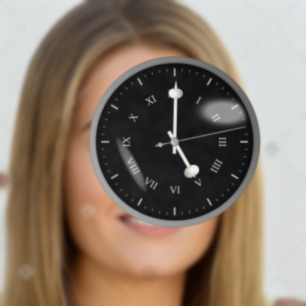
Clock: 5.00.13
